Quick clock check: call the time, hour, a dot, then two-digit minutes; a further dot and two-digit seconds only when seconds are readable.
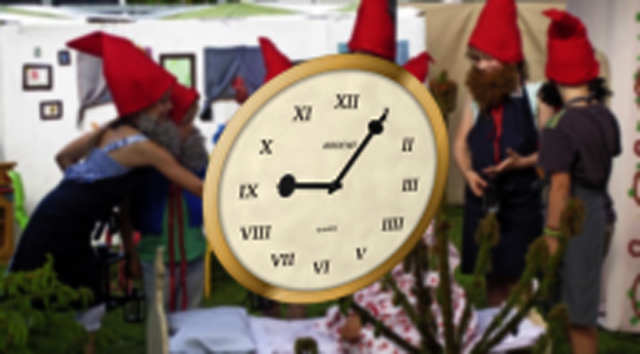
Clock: 9.05
